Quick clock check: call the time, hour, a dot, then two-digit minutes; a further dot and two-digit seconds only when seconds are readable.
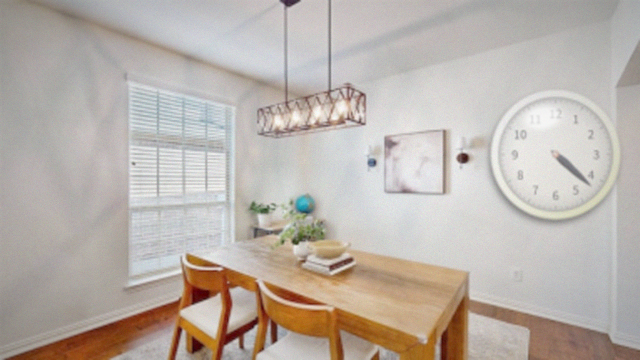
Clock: 4.22
